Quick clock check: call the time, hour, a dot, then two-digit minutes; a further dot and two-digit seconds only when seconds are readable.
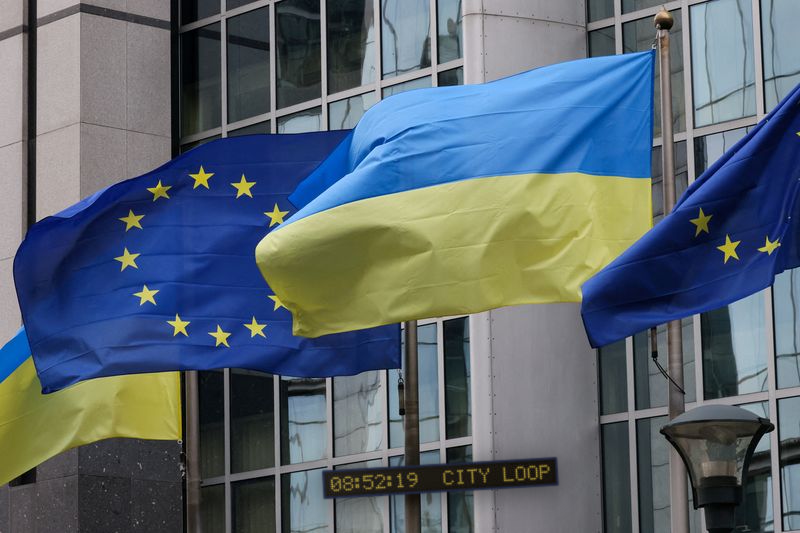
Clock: 8.52.19
